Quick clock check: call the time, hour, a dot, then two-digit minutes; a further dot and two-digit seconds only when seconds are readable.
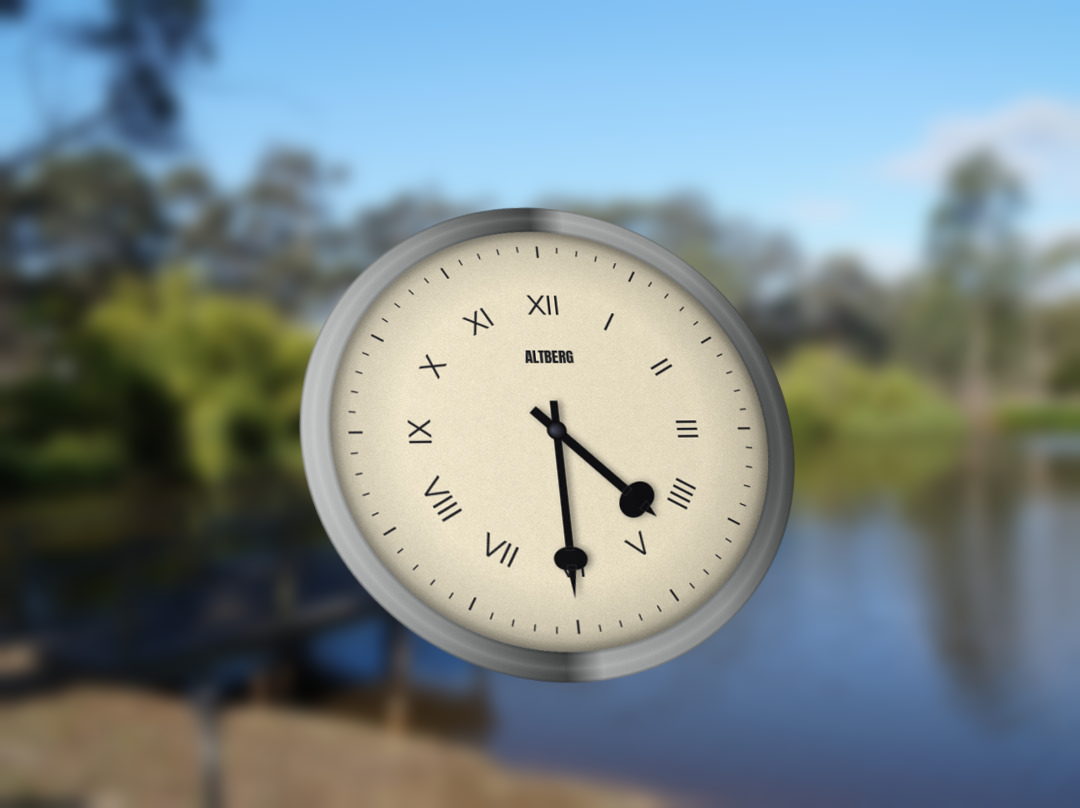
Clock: 4.30
